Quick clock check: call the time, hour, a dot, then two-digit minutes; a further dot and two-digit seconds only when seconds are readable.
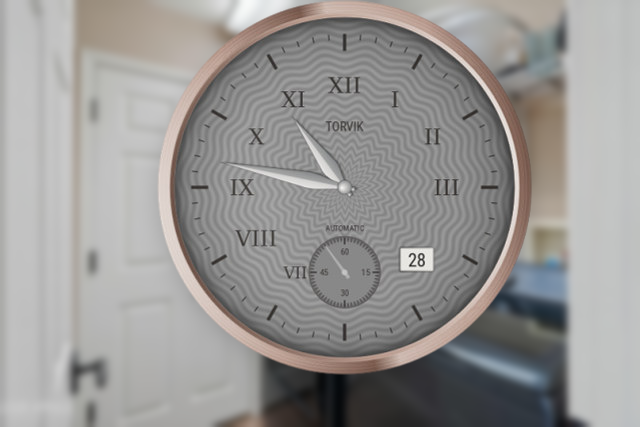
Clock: 10.46.54
